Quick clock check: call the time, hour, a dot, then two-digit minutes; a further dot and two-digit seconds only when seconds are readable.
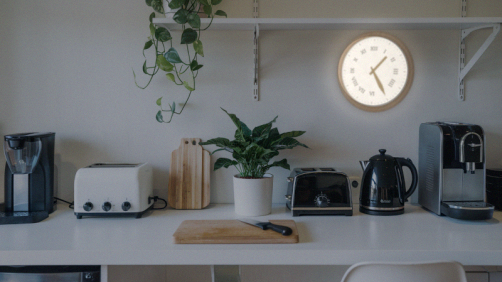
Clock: 1.25
